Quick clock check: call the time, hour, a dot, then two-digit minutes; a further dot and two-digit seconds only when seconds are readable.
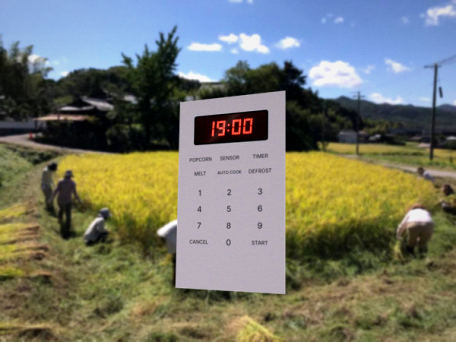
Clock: 19.00
